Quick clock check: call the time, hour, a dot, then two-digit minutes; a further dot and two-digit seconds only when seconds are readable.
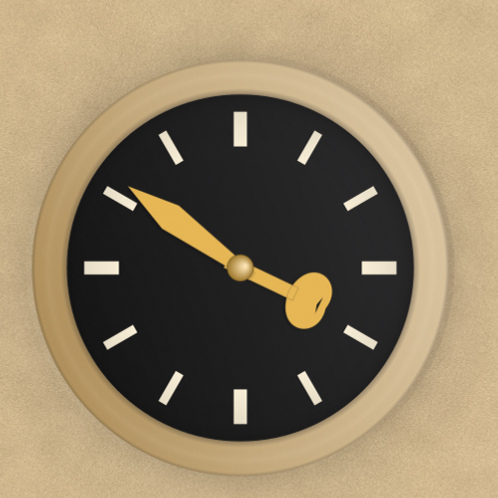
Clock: 3.51
